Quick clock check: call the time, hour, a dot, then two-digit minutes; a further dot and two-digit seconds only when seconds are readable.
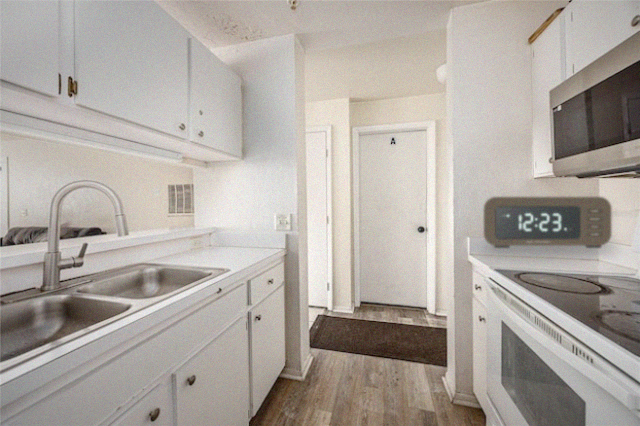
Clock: 12.23
